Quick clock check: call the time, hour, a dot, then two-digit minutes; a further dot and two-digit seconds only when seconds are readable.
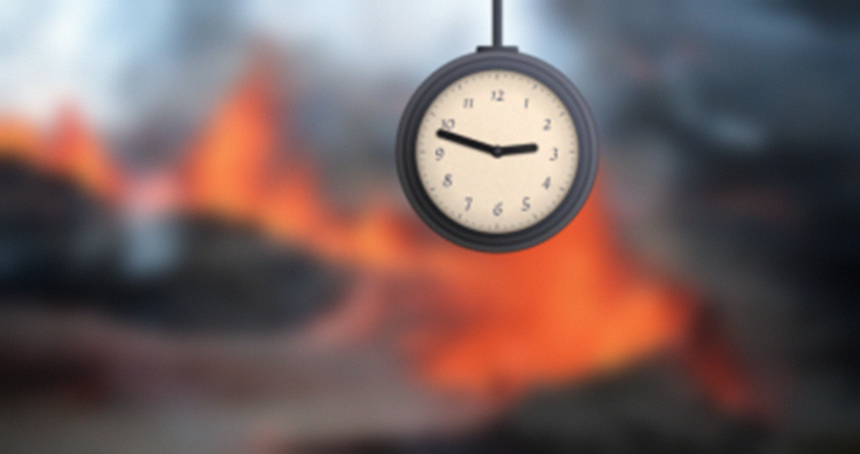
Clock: 2.48
